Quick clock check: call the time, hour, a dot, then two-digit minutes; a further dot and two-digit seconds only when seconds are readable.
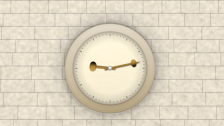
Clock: 9.13
